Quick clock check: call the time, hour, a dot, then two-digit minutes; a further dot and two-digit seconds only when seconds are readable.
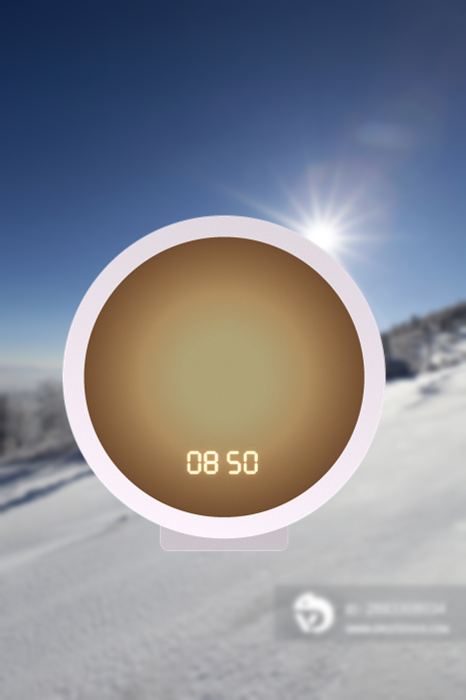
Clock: 8.50
